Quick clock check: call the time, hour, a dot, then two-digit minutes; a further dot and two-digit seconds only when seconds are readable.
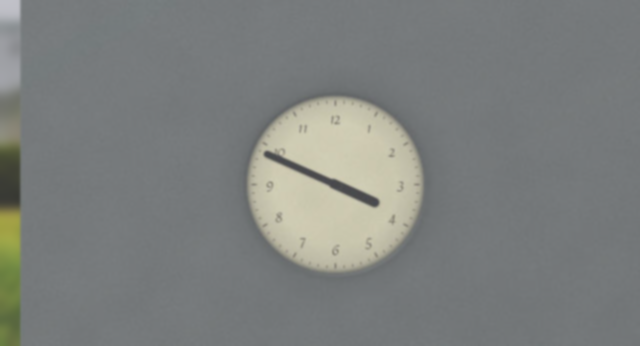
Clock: 3.49
